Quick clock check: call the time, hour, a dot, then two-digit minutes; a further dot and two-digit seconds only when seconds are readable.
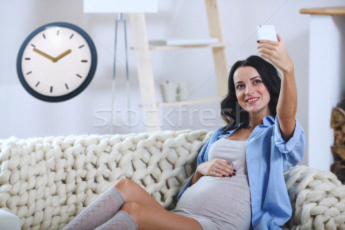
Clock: 1.49
